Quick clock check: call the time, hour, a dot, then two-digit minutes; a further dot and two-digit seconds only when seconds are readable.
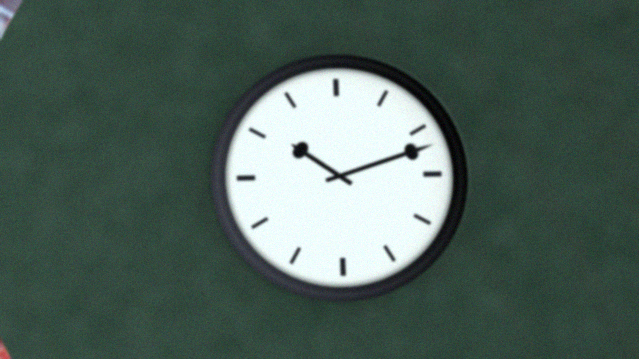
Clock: 10.12
